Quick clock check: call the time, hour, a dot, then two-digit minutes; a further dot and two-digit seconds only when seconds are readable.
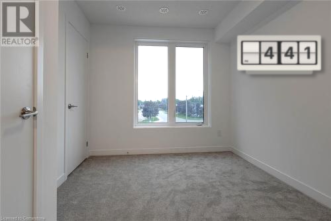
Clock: 4.41
